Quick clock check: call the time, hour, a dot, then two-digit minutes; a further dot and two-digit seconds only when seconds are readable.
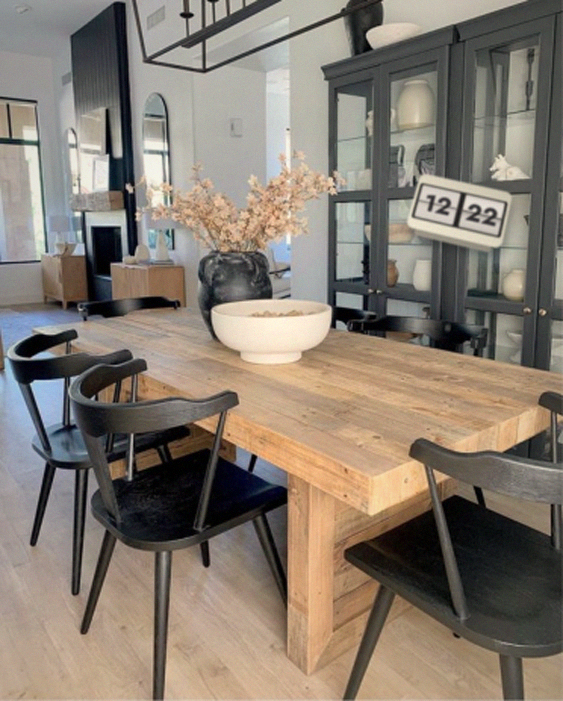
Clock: 12.22
